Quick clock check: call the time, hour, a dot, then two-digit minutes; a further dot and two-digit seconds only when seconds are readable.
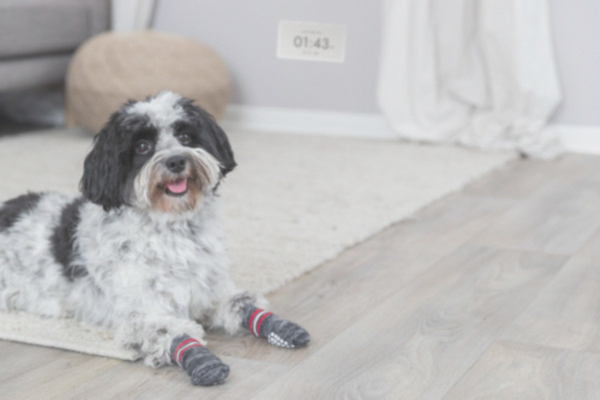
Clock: 1.43
